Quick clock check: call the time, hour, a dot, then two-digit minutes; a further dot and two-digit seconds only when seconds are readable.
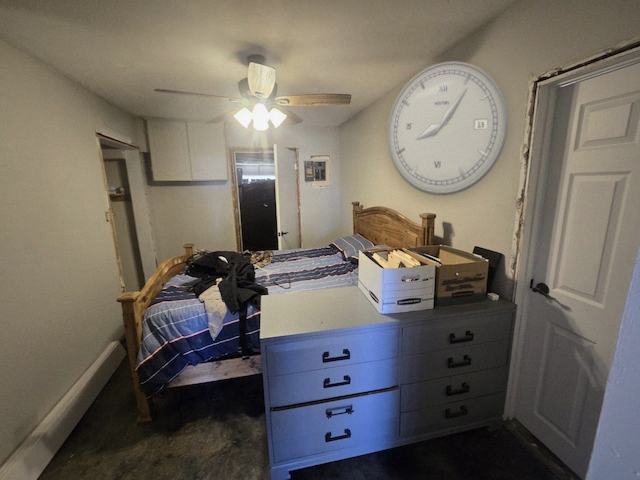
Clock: 8.06
